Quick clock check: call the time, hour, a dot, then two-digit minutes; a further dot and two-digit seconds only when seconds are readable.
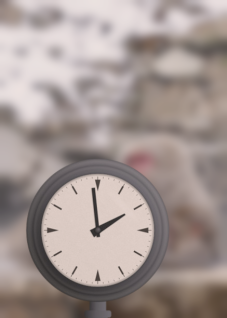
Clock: 1.59
